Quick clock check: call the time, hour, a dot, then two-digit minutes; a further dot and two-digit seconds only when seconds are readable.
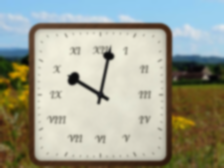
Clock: 10.02
